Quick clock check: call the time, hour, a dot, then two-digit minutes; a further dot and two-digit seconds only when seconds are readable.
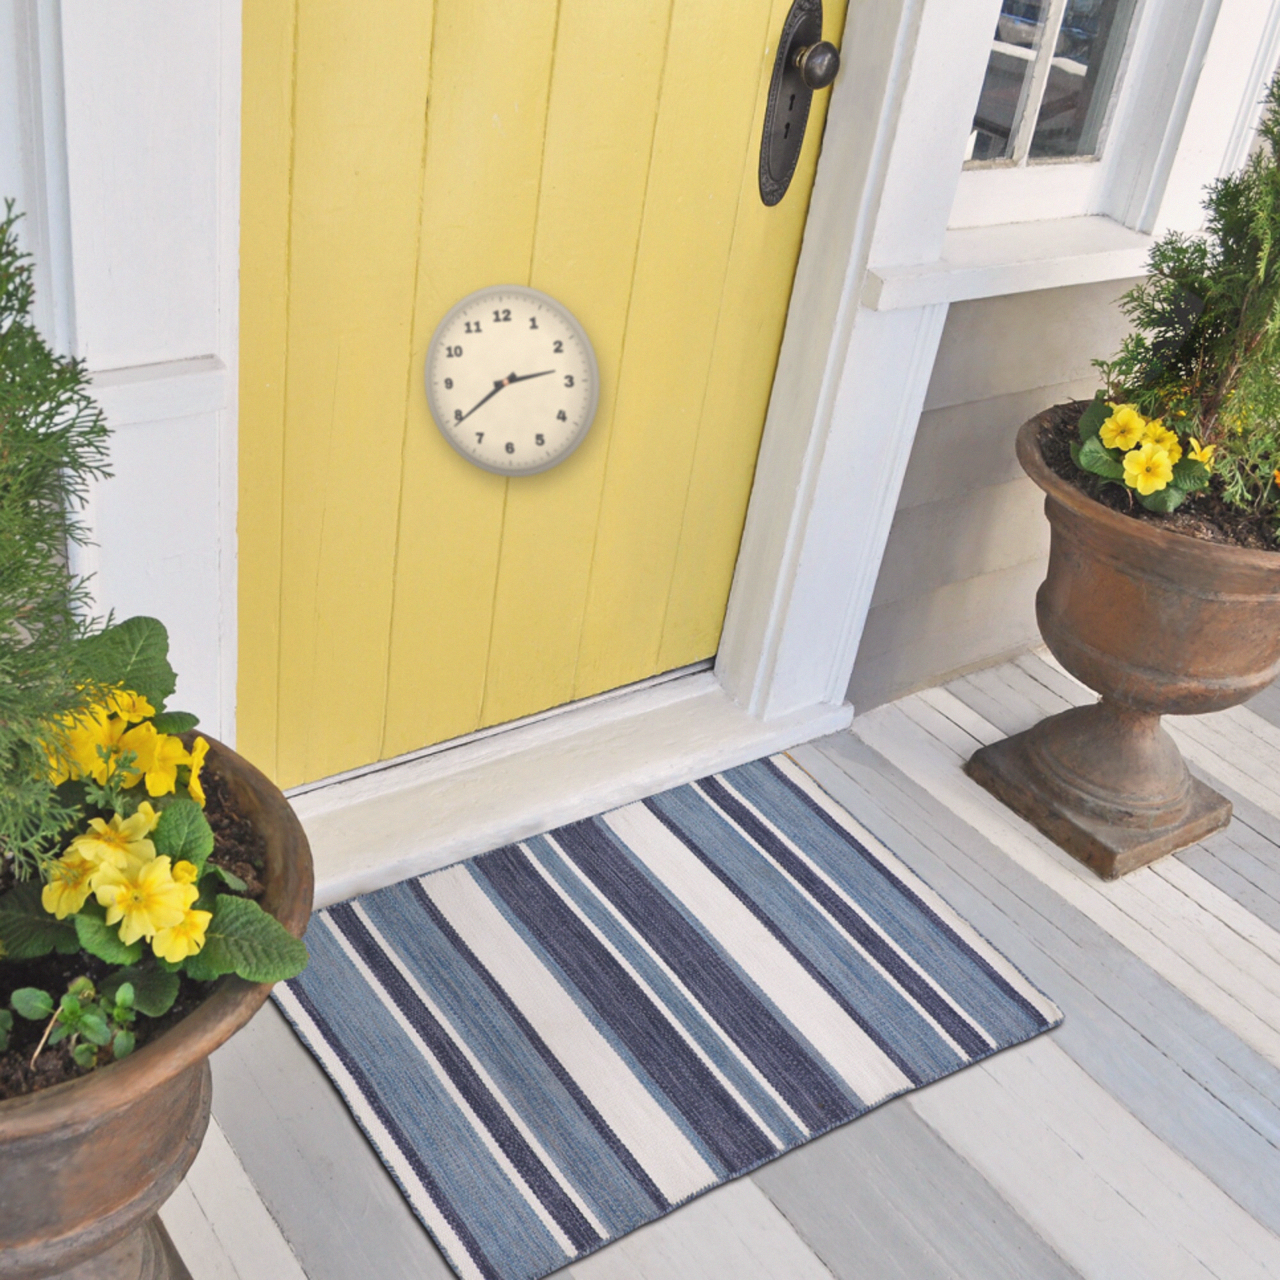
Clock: 2.39
